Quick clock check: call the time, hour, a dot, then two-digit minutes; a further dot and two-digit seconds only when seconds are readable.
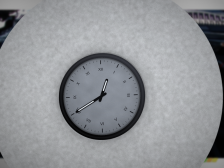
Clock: 12.40
